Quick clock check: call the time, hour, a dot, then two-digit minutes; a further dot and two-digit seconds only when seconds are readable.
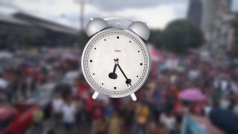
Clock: 6.24
